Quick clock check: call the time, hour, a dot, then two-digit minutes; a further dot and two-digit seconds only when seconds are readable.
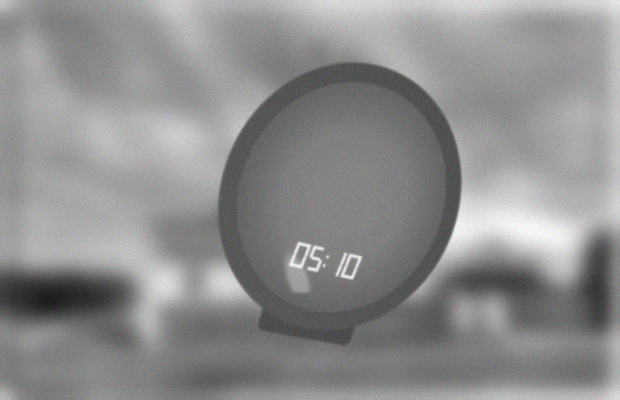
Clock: 5.10
